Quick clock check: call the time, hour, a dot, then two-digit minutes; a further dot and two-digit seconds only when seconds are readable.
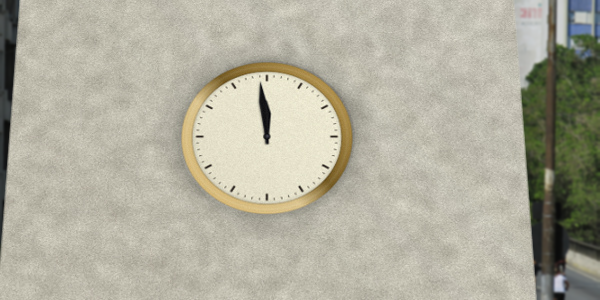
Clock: 11.59
